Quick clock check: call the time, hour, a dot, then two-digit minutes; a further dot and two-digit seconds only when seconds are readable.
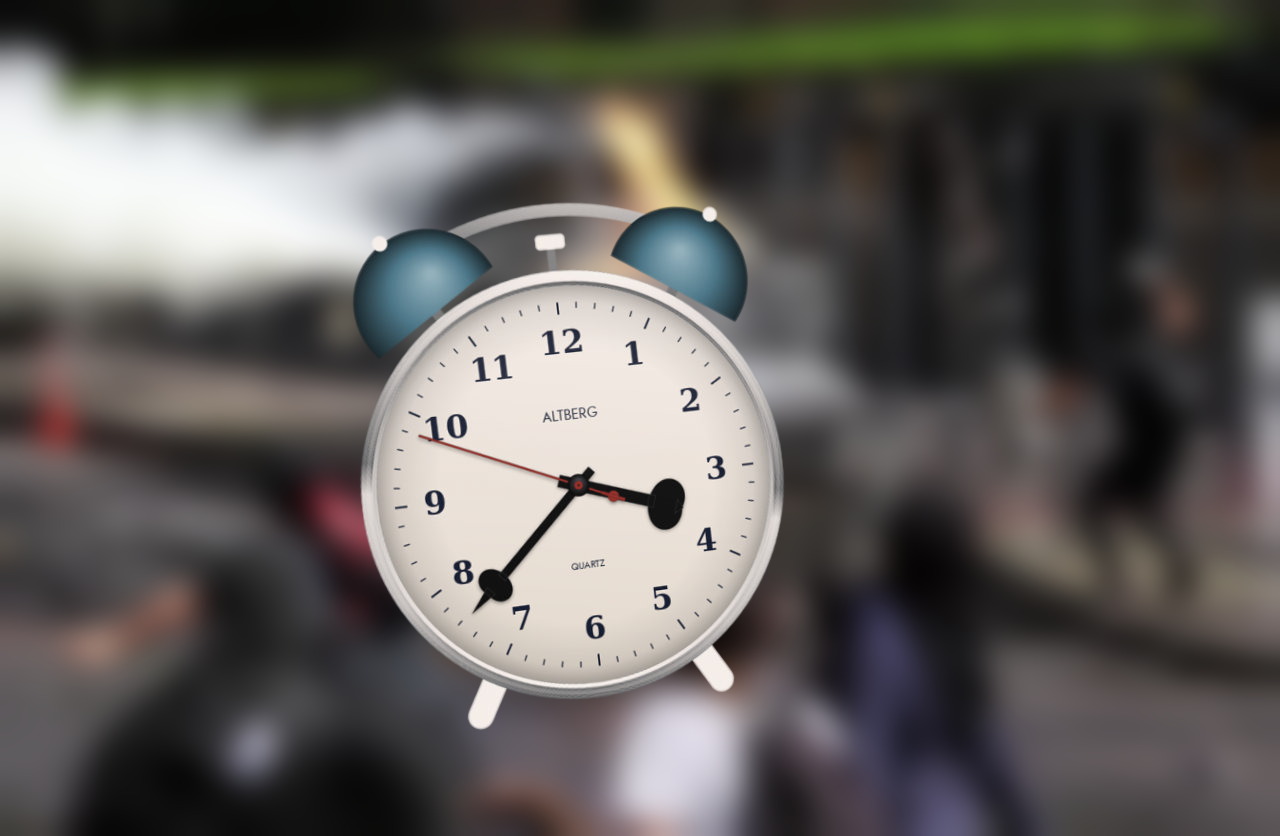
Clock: 3.37.49
